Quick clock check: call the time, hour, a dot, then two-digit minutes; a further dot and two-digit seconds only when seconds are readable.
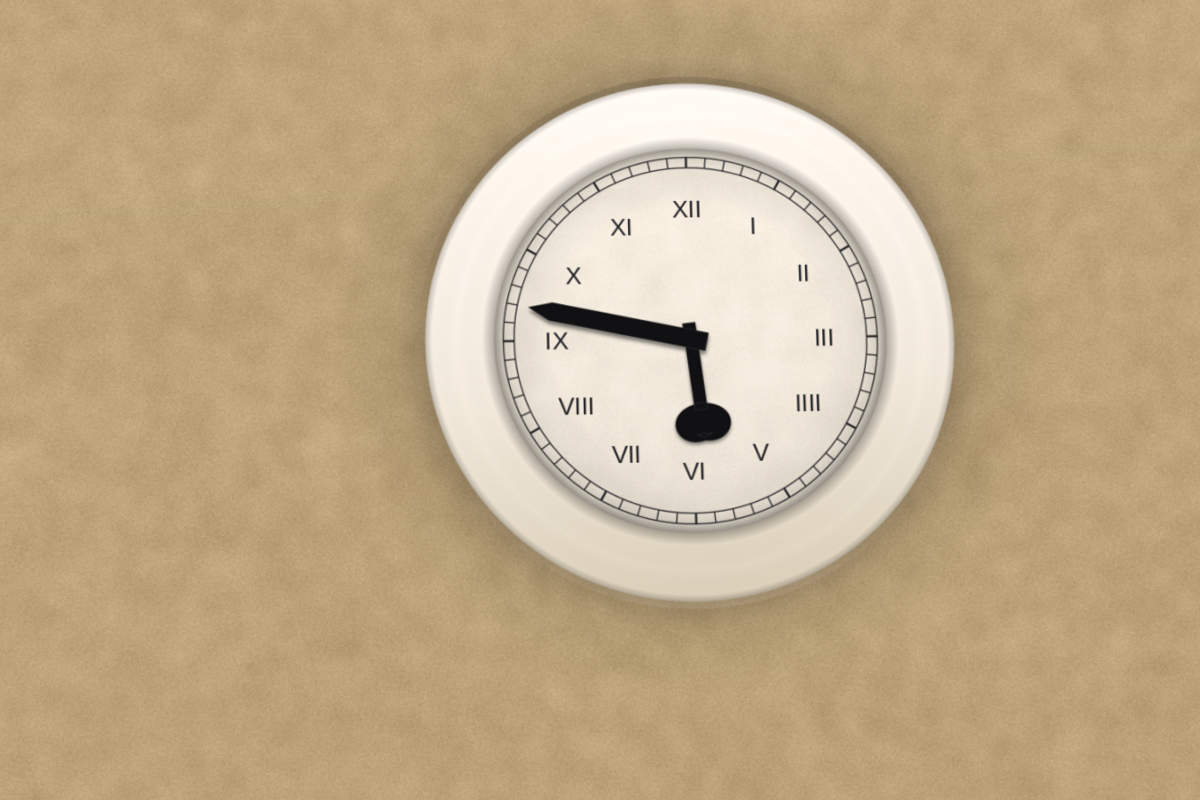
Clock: 5.47
